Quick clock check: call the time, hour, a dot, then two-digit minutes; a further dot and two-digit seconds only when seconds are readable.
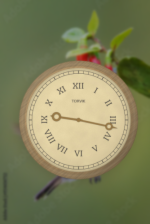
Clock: 9.17
